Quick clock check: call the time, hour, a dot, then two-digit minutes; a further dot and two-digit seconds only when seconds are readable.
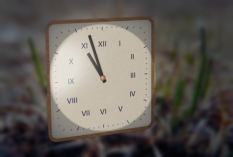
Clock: 10.57
